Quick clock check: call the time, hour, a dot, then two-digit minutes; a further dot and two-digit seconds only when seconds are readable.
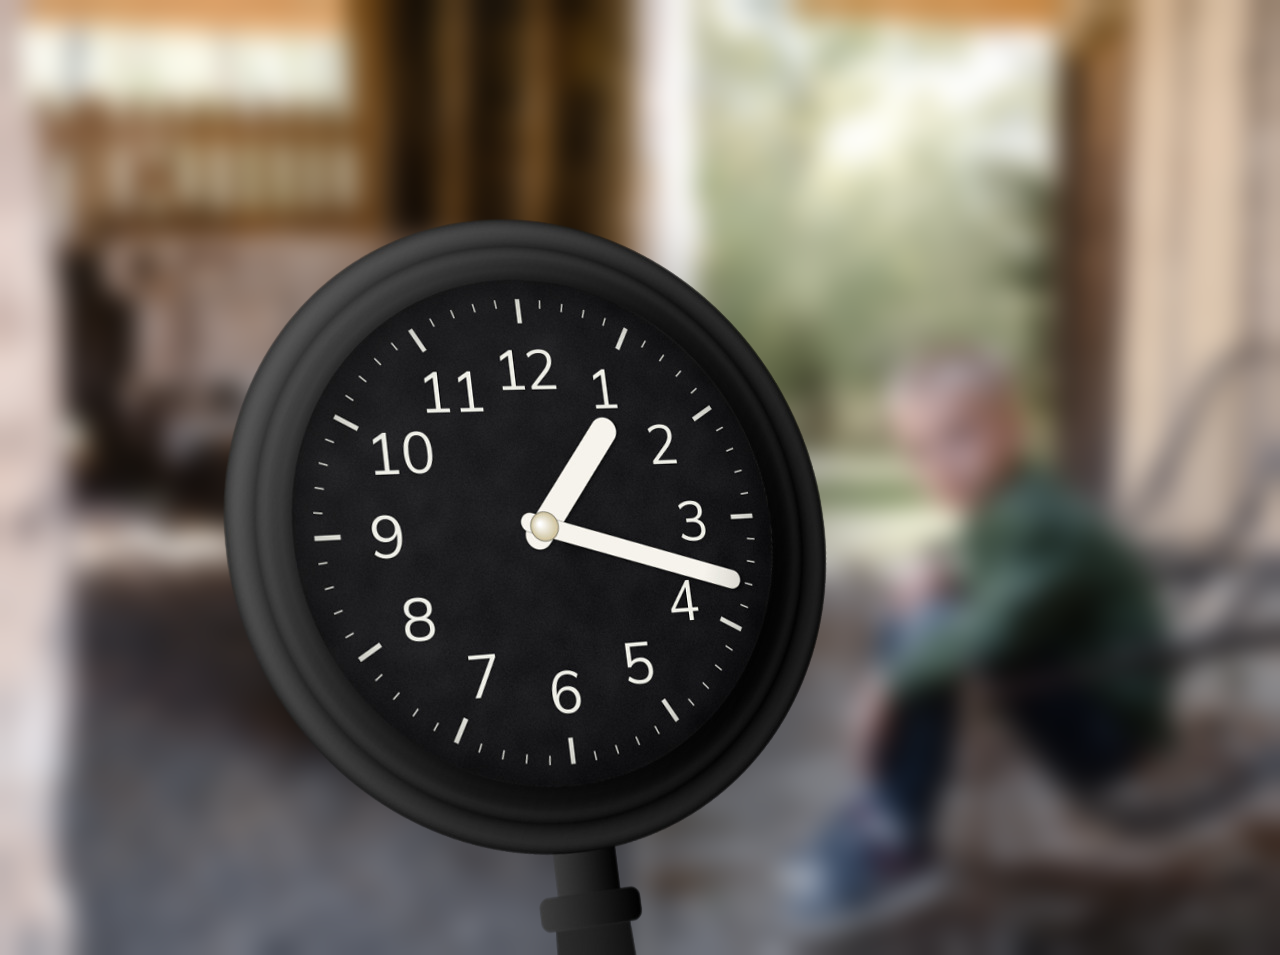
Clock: 1.18
